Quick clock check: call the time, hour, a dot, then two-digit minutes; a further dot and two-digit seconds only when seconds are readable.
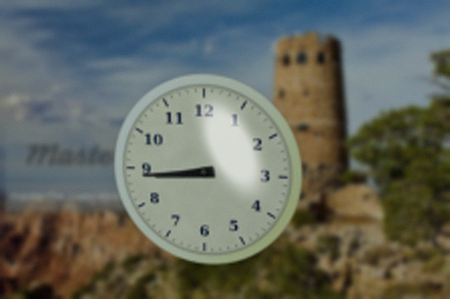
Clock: 8.44
